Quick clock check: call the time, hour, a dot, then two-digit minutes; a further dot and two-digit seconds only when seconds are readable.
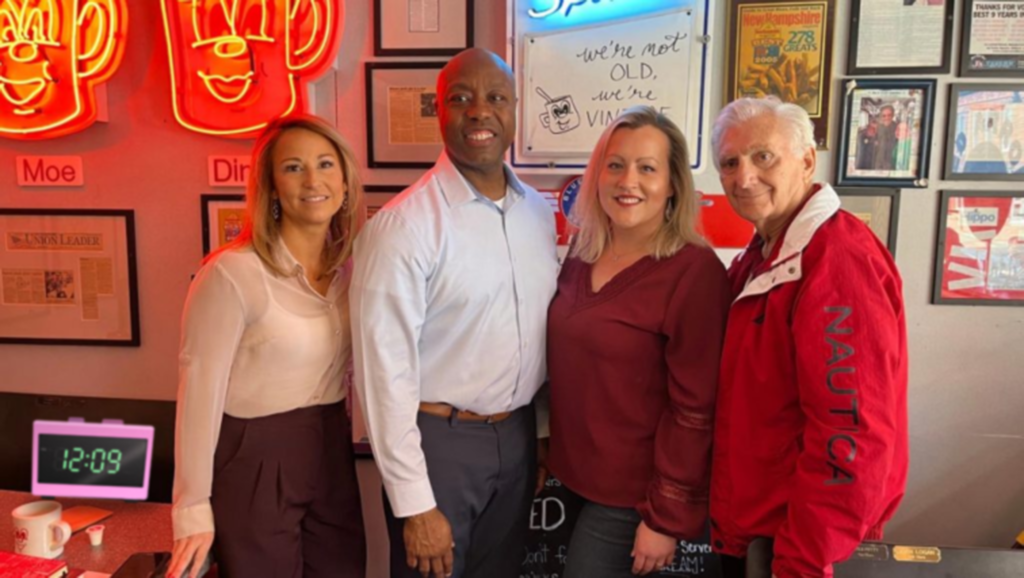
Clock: 12.09
